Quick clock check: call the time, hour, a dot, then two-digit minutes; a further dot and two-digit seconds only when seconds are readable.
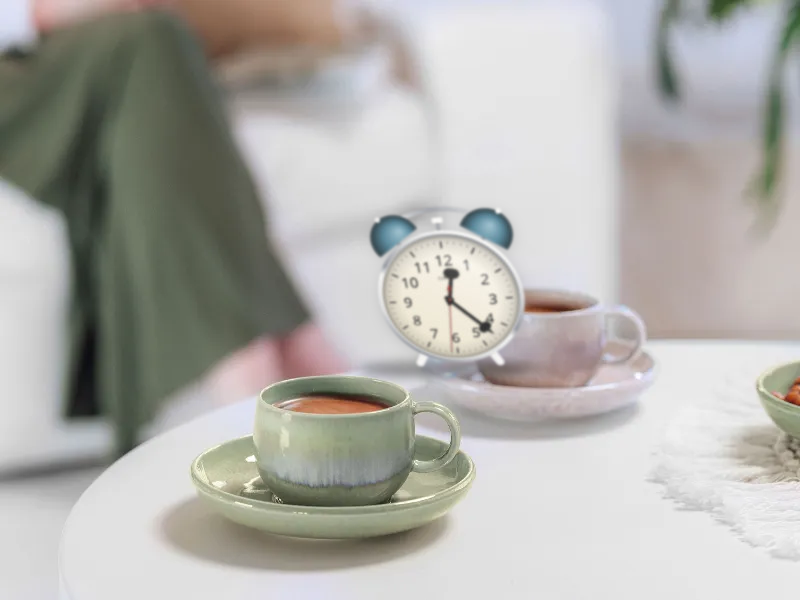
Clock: 12.22.31
